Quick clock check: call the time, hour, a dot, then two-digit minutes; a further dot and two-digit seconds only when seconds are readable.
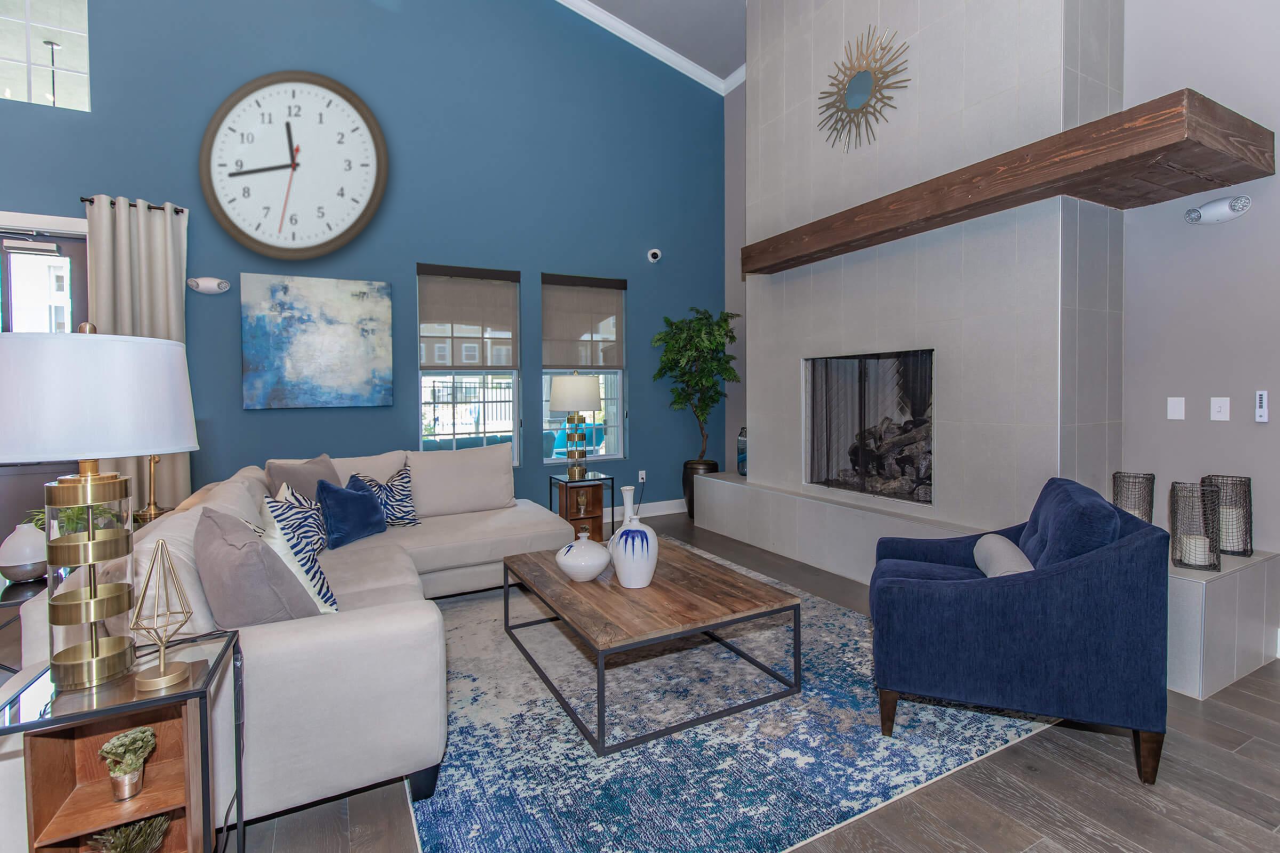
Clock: 11.43.32
